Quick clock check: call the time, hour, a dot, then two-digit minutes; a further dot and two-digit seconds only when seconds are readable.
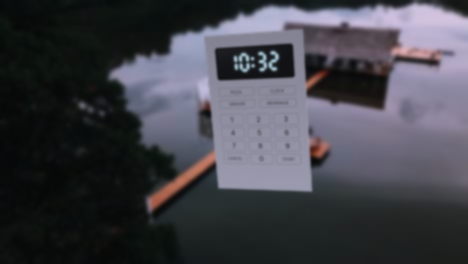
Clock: 10.32
